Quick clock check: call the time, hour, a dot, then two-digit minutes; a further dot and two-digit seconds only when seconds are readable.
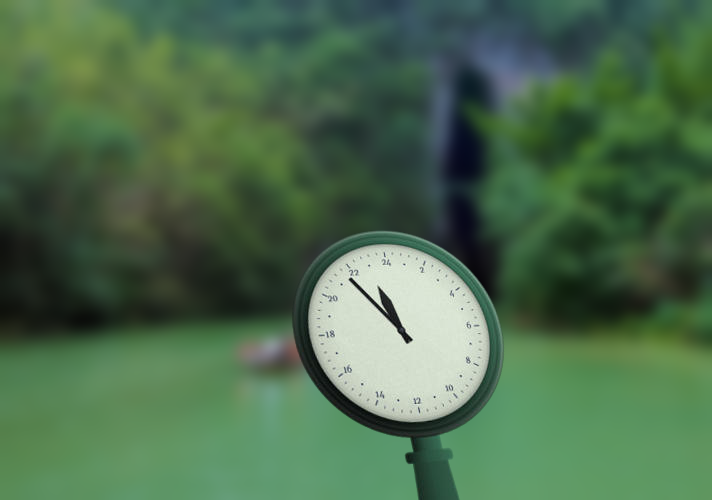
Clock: 22.54
